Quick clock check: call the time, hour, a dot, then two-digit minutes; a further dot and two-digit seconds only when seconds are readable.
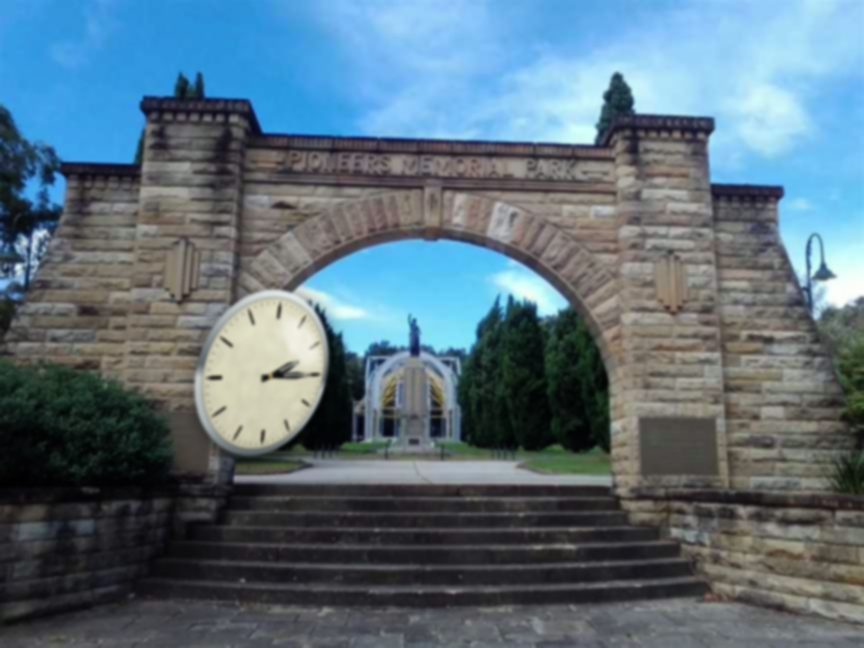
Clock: 2.15
